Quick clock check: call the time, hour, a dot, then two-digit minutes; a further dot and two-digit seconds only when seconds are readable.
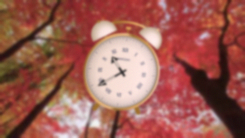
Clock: 10.39
